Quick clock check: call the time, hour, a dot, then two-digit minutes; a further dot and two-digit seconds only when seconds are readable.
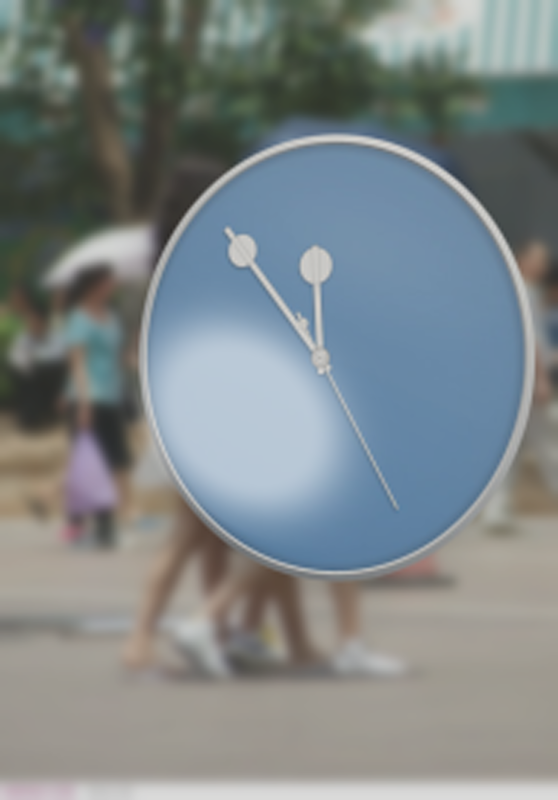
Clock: 11.53.25
